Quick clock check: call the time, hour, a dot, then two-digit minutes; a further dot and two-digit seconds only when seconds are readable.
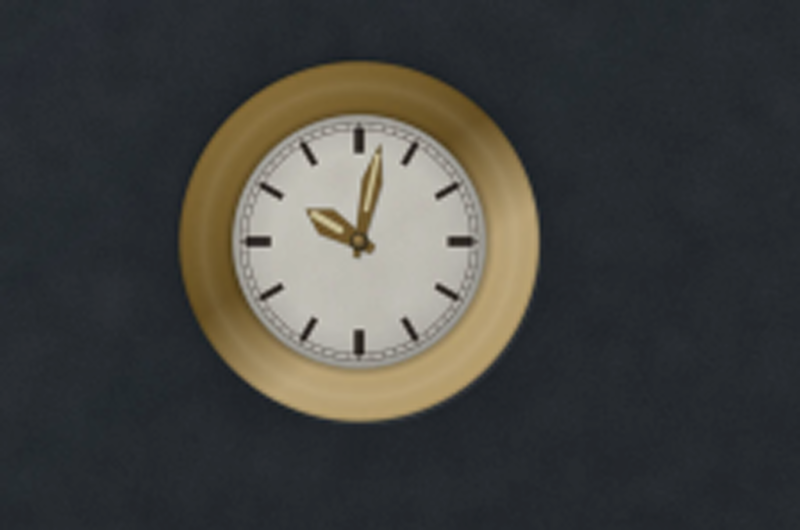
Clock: 10.02
